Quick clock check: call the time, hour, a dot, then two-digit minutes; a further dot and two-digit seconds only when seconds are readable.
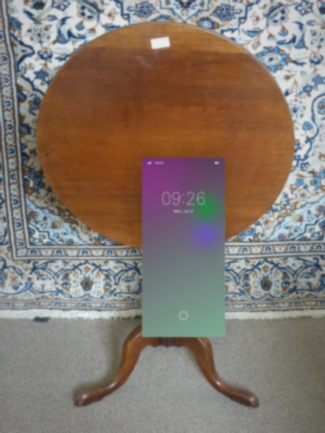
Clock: 9.26
